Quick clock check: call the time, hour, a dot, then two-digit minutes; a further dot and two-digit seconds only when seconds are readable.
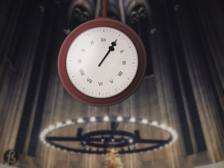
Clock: 1.05
